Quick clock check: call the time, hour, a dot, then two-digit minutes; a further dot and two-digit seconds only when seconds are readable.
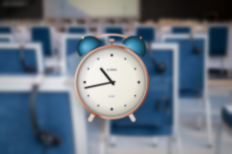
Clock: 10.43
